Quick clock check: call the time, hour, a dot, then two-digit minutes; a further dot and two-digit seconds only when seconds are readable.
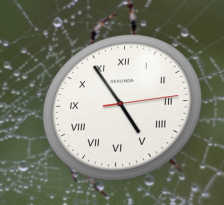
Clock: 4.54.14
